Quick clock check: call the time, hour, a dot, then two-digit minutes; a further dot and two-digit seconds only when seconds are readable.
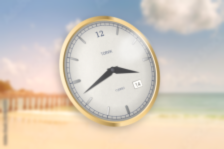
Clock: 3.42
